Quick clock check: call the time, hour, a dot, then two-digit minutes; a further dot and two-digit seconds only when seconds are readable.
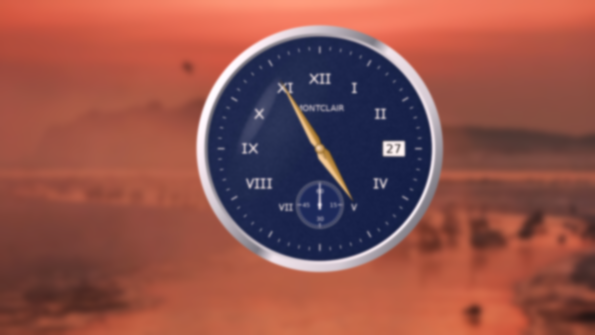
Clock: 4.55
